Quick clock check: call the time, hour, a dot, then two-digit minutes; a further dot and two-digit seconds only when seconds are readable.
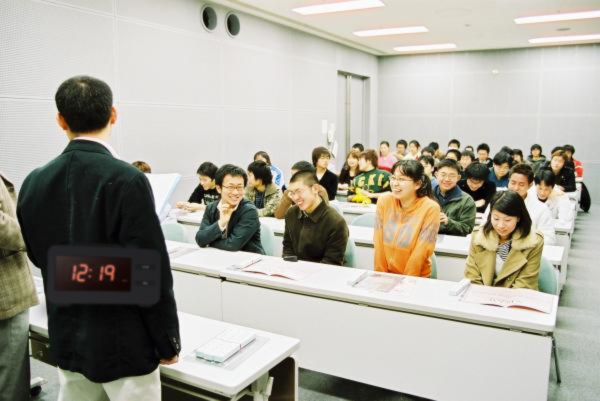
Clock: 12.19
